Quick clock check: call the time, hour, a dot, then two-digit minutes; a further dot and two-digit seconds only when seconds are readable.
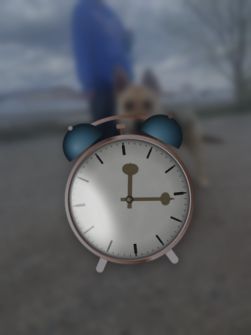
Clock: 12.16
